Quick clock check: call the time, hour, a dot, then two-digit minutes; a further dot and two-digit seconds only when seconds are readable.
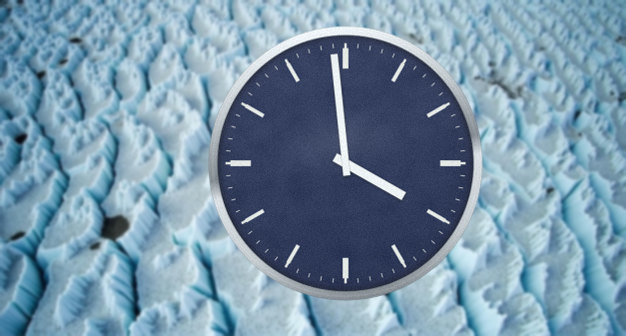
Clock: 3.59
